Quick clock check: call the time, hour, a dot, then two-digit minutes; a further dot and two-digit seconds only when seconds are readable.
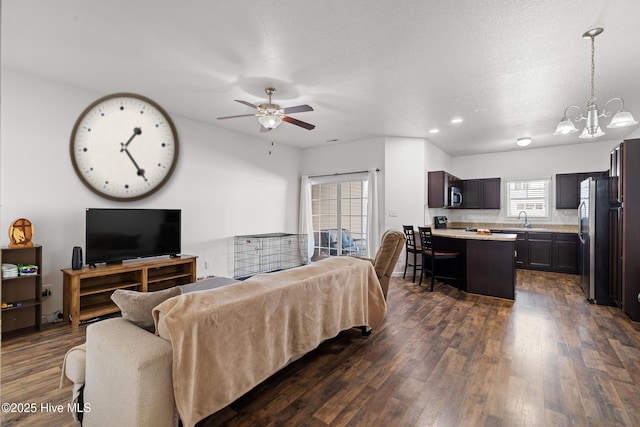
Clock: 1.25
